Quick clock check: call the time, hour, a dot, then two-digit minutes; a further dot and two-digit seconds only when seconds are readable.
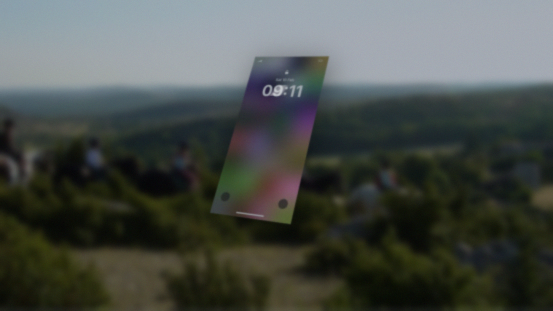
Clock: 9.11
